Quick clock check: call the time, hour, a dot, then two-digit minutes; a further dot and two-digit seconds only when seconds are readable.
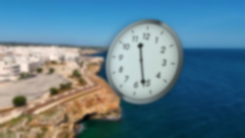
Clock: 11.27
